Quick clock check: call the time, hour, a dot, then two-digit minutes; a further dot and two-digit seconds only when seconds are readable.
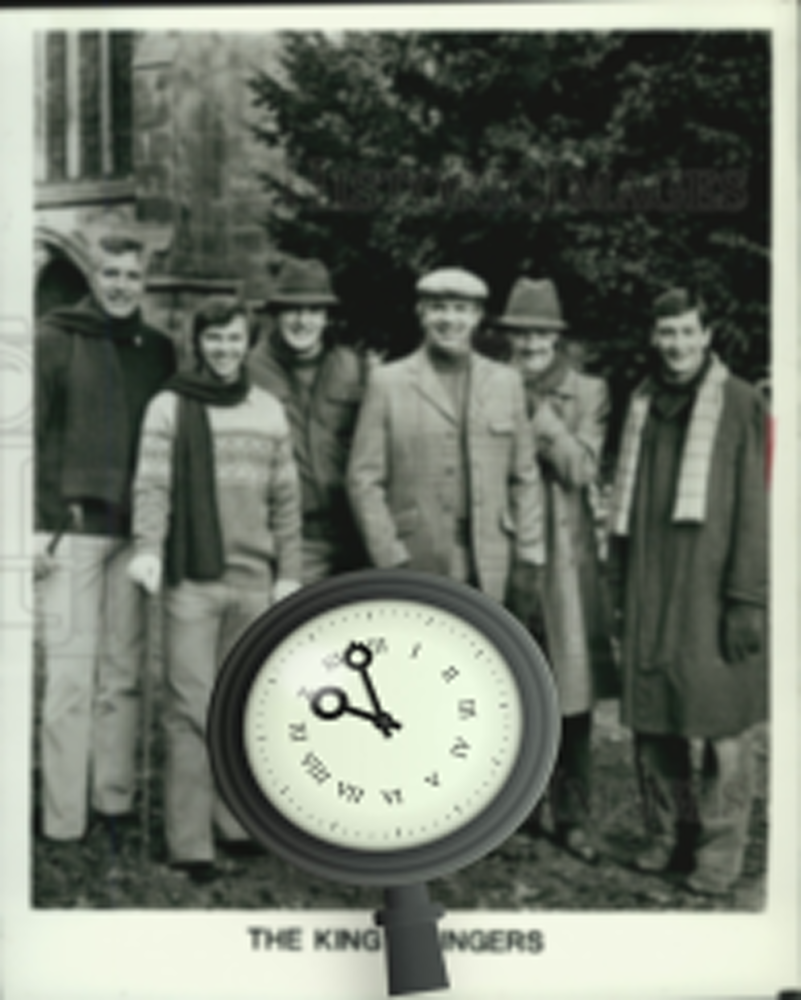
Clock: 9.58
